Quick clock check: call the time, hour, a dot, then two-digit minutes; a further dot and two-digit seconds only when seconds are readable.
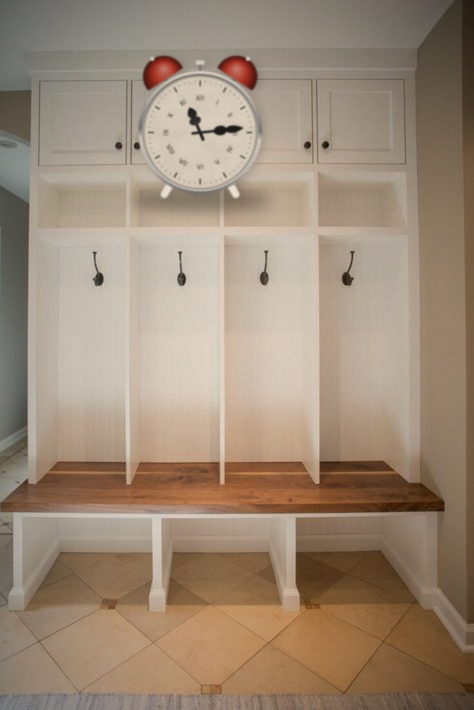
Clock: 11.14
